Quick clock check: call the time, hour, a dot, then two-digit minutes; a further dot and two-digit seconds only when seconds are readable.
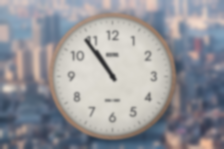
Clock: 10.54
